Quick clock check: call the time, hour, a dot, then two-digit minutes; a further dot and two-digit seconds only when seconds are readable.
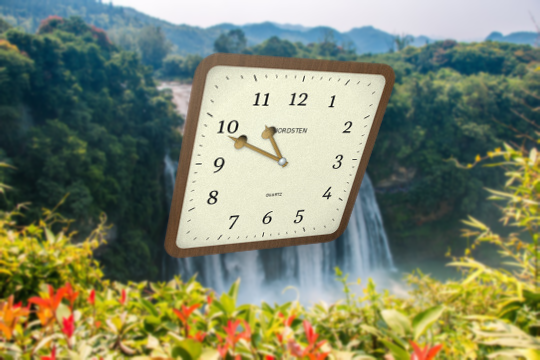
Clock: 10.49
